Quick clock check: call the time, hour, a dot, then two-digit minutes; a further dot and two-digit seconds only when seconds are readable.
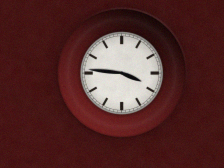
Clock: 3.46
